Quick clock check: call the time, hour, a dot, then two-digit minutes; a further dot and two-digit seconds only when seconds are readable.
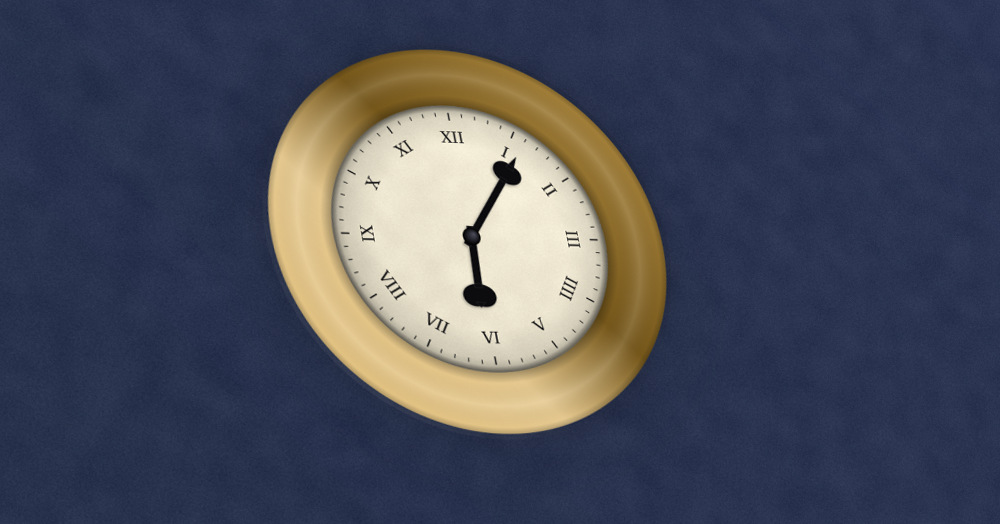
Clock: 6.06
